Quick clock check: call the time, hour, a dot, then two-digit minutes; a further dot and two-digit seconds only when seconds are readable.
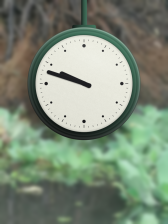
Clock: 9.48
